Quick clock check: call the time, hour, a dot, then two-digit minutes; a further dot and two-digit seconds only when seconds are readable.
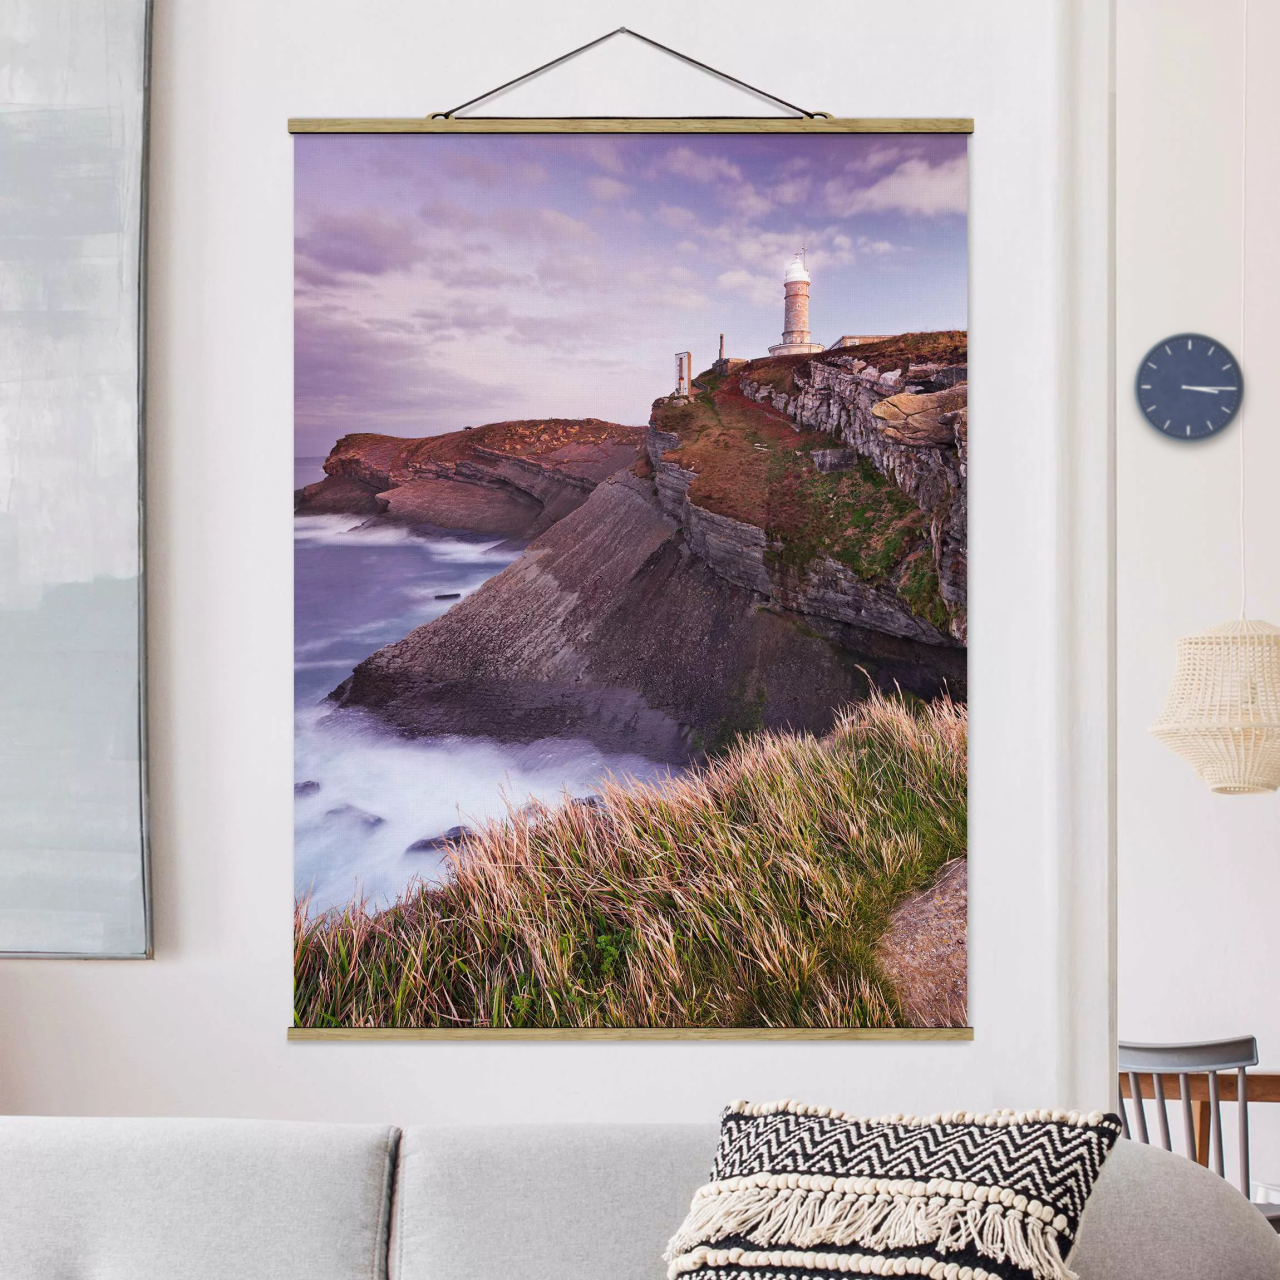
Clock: 3.15
